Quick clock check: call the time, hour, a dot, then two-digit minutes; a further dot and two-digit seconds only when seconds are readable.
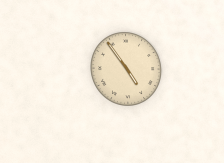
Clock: 4.54
